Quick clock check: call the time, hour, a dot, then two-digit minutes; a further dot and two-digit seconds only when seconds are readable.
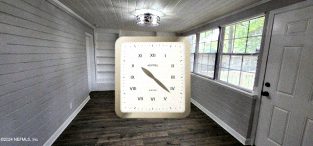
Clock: 10.22
